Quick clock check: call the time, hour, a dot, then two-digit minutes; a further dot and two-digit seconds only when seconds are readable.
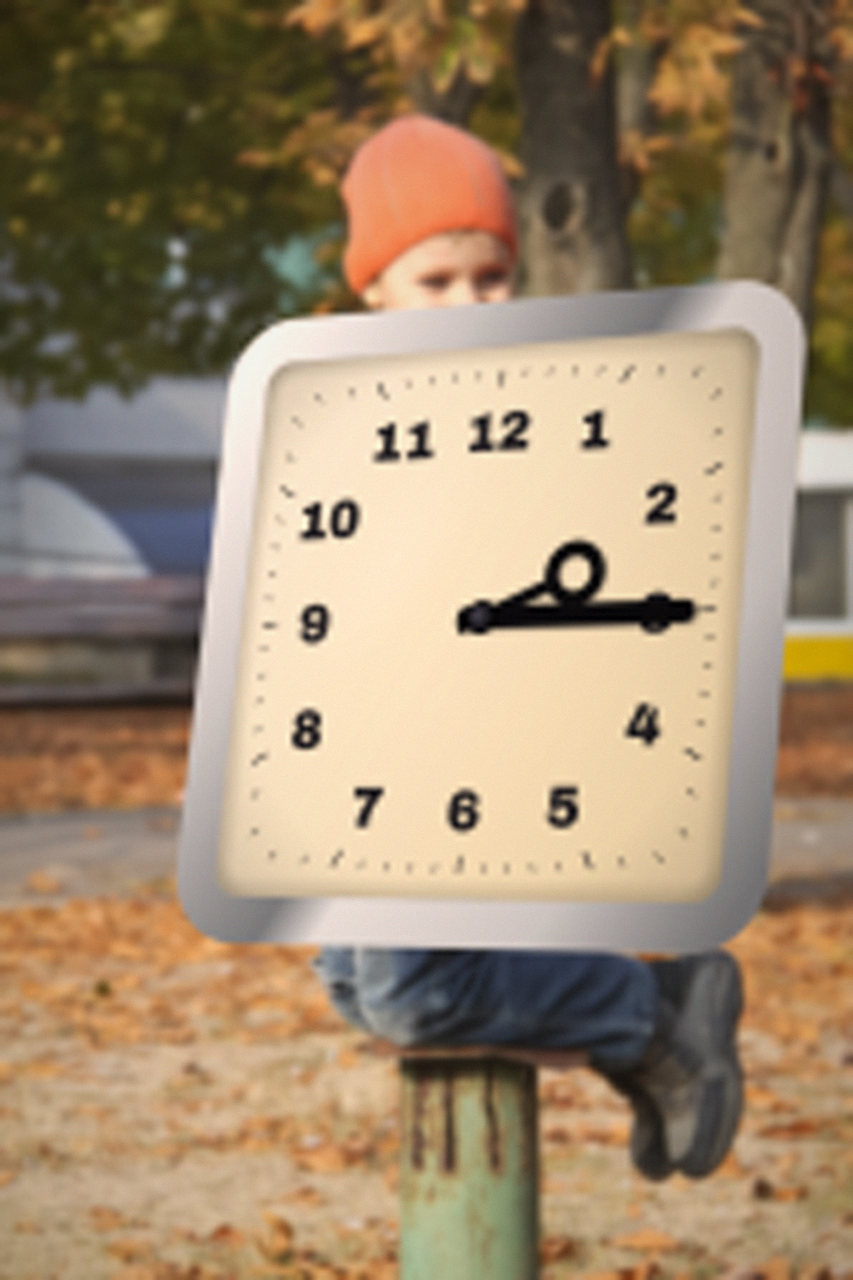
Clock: 2.15
